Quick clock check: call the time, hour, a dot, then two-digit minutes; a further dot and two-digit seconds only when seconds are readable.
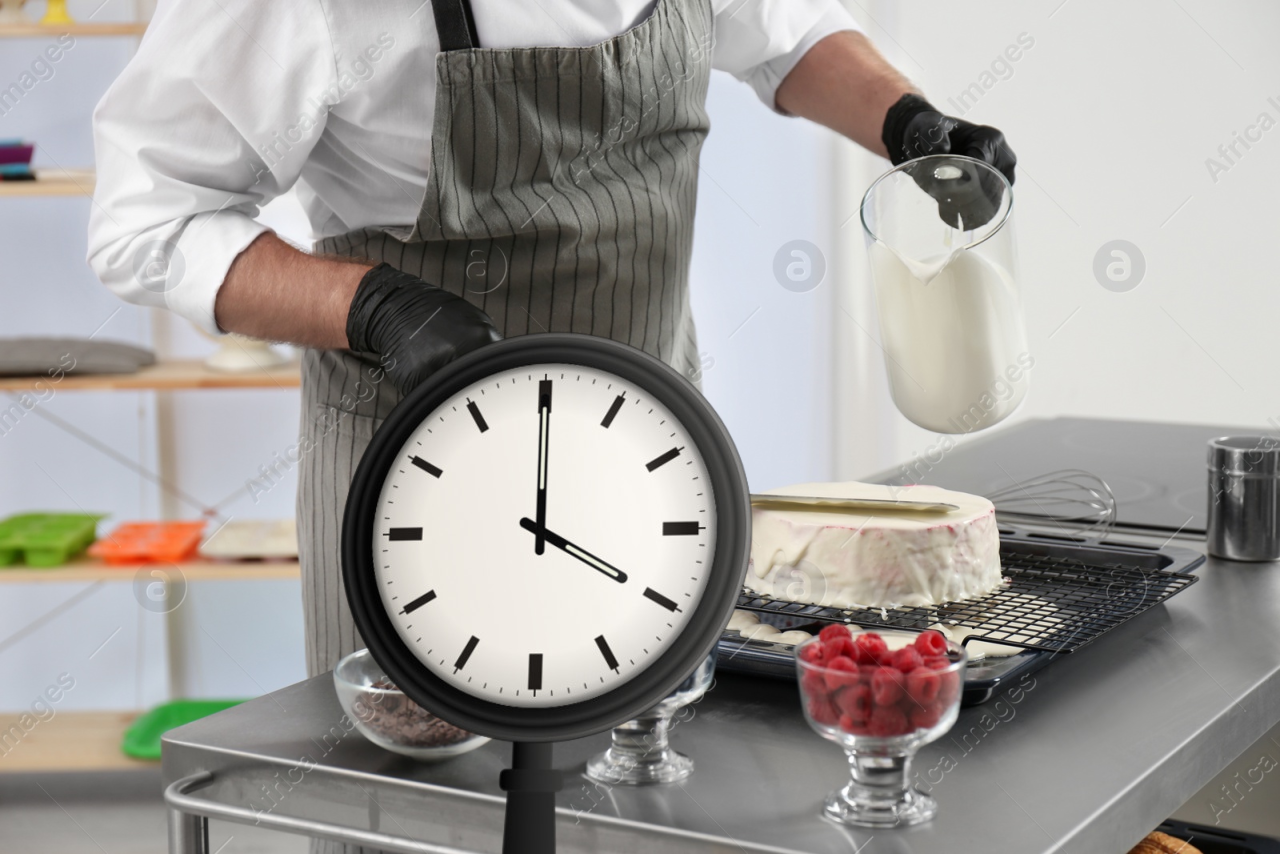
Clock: 4.00
